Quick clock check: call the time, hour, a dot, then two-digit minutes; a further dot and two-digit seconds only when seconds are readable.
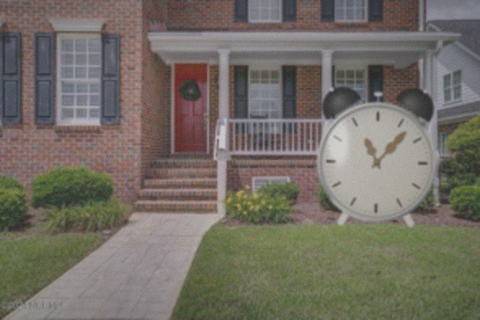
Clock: 11.07
